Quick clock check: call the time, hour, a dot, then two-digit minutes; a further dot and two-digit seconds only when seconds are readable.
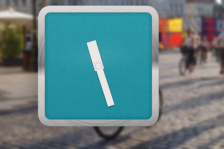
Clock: 11.27
